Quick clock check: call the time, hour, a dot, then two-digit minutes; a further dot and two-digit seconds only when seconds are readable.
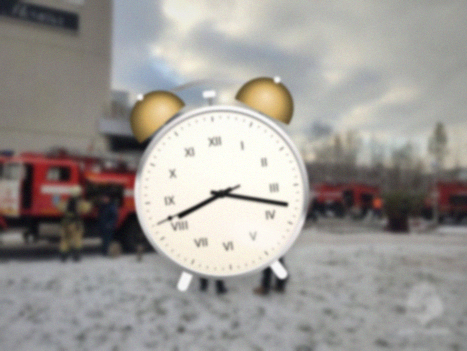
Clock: 8.17.42
